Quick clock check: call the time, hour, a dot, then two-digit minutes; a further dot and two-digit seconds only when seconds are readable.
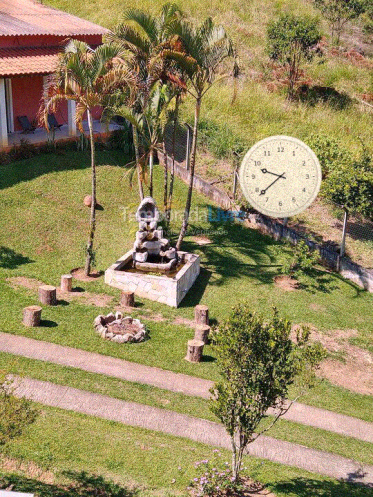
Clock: 9.38
